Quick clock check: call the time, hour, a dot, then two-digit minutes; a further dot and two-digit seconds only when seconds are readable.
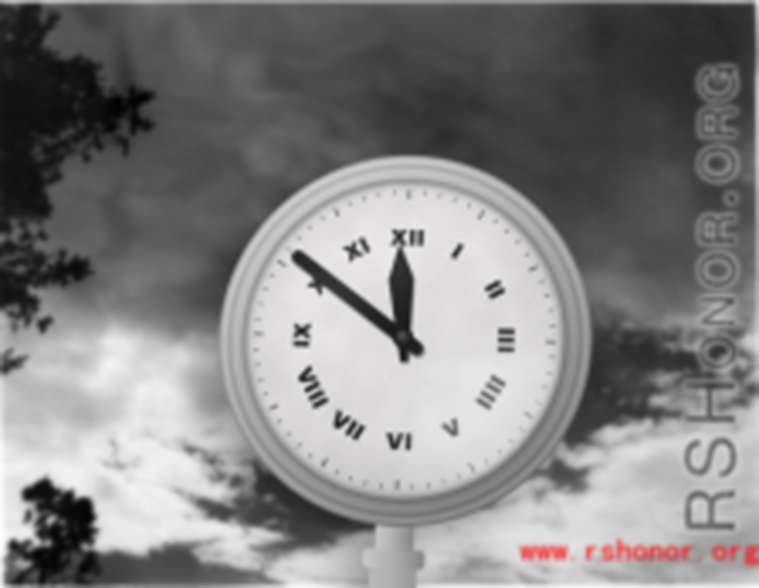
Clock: 11.51
